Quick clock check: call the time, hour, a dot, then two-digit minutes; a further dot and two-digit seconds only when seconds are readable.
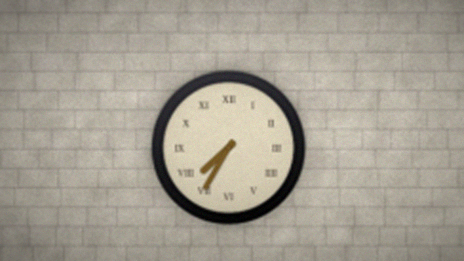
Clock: 7.35
